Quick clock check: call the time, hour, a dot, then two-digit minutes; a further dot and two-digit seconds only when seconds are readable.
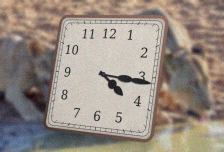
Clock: 4.16
